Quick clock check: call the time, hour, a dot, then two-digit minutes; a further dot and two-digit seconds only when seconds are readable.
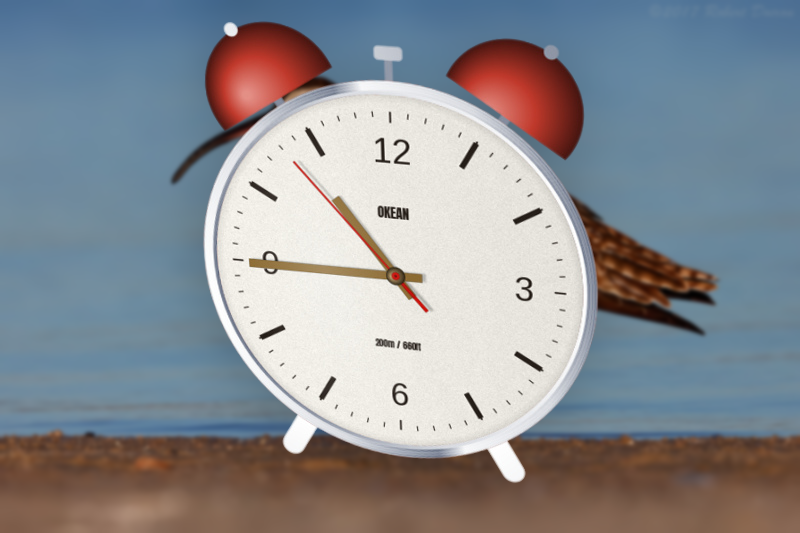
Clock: 10.44.53
